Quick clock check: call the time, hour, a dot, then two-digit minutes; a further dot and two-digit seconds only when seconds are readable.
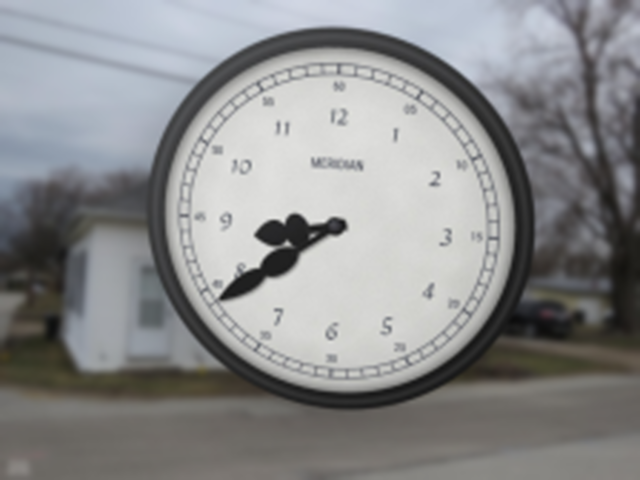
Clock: 8.39
